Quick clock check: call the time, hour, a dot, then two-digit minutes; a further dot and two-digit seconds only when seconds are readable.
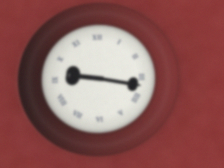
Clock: 9.17
